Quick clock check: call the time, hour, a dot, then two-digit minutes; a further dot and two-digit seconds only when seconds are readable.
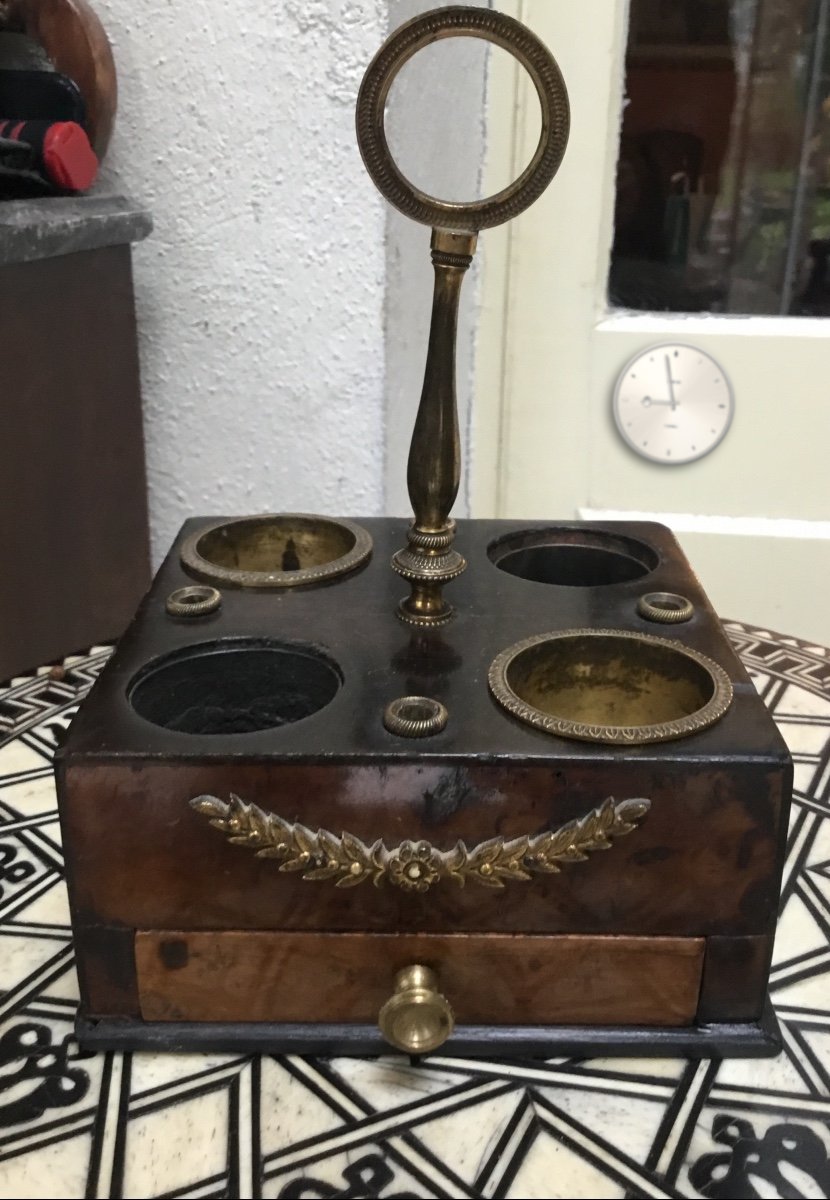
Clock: 8.58
